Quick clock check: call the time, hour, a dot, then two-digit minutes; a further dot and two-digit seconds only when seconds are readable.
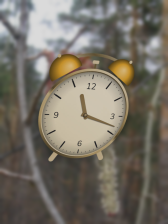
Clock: 11.18
